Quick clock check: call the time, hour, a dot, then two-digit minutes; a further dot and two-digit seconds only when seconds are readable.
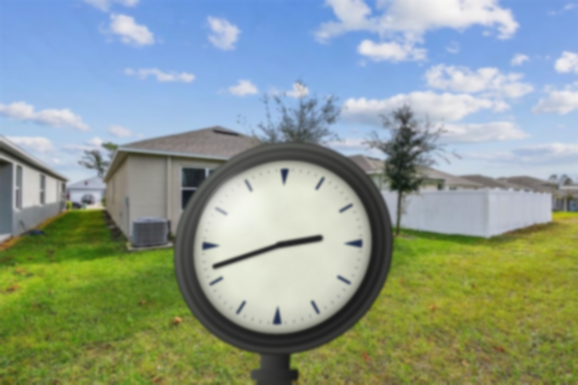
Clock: 2.42
